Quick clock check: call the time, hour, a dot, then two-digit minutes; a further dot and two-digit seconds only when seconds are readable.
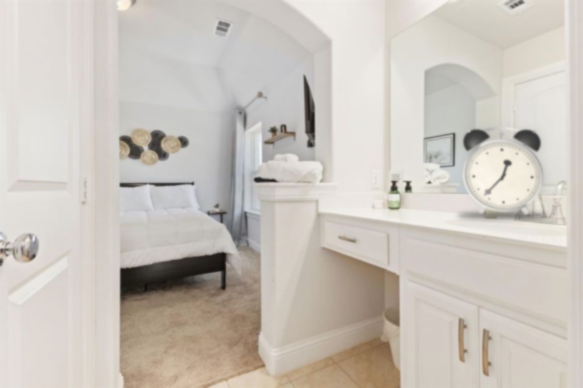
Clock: 12.37
